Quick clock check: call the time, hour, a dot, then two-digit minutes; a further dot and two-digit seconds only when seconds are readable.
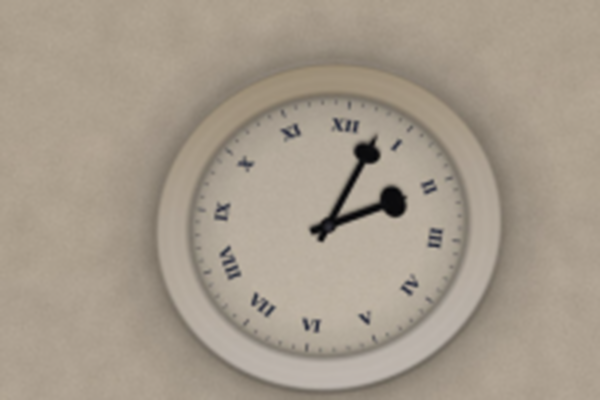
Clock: 2.03
